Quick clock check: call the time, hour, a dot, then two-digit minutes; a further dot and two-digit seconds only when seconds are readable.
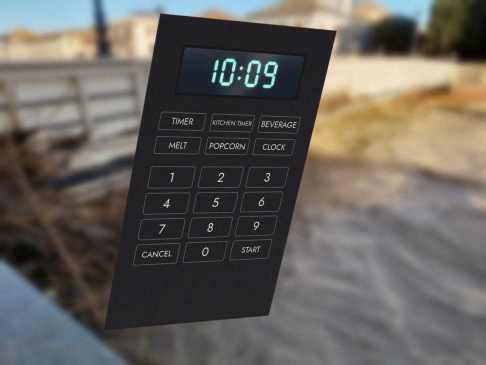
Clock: 10.09
